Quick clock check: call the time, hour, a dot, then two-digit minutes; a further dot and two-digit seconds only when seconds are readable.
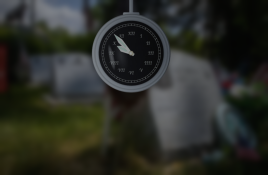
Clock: 9.53
